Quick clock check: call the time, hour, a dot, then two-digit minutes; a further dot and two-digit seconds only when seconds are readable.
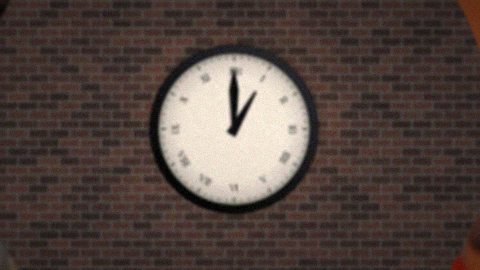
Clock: 1.00
